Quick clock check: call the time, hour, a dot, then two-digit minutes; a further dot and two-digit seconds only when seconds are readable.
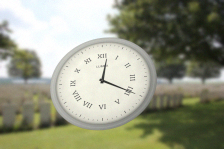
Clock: 12.20
